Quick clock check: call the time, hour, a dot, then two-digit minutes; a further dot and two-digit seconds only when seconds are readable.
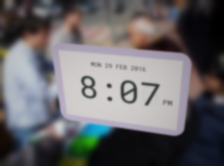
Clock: 8.07
